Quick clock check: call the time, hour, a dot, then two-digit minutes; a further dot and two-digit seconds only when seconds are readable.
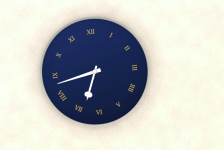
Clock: 6.43
